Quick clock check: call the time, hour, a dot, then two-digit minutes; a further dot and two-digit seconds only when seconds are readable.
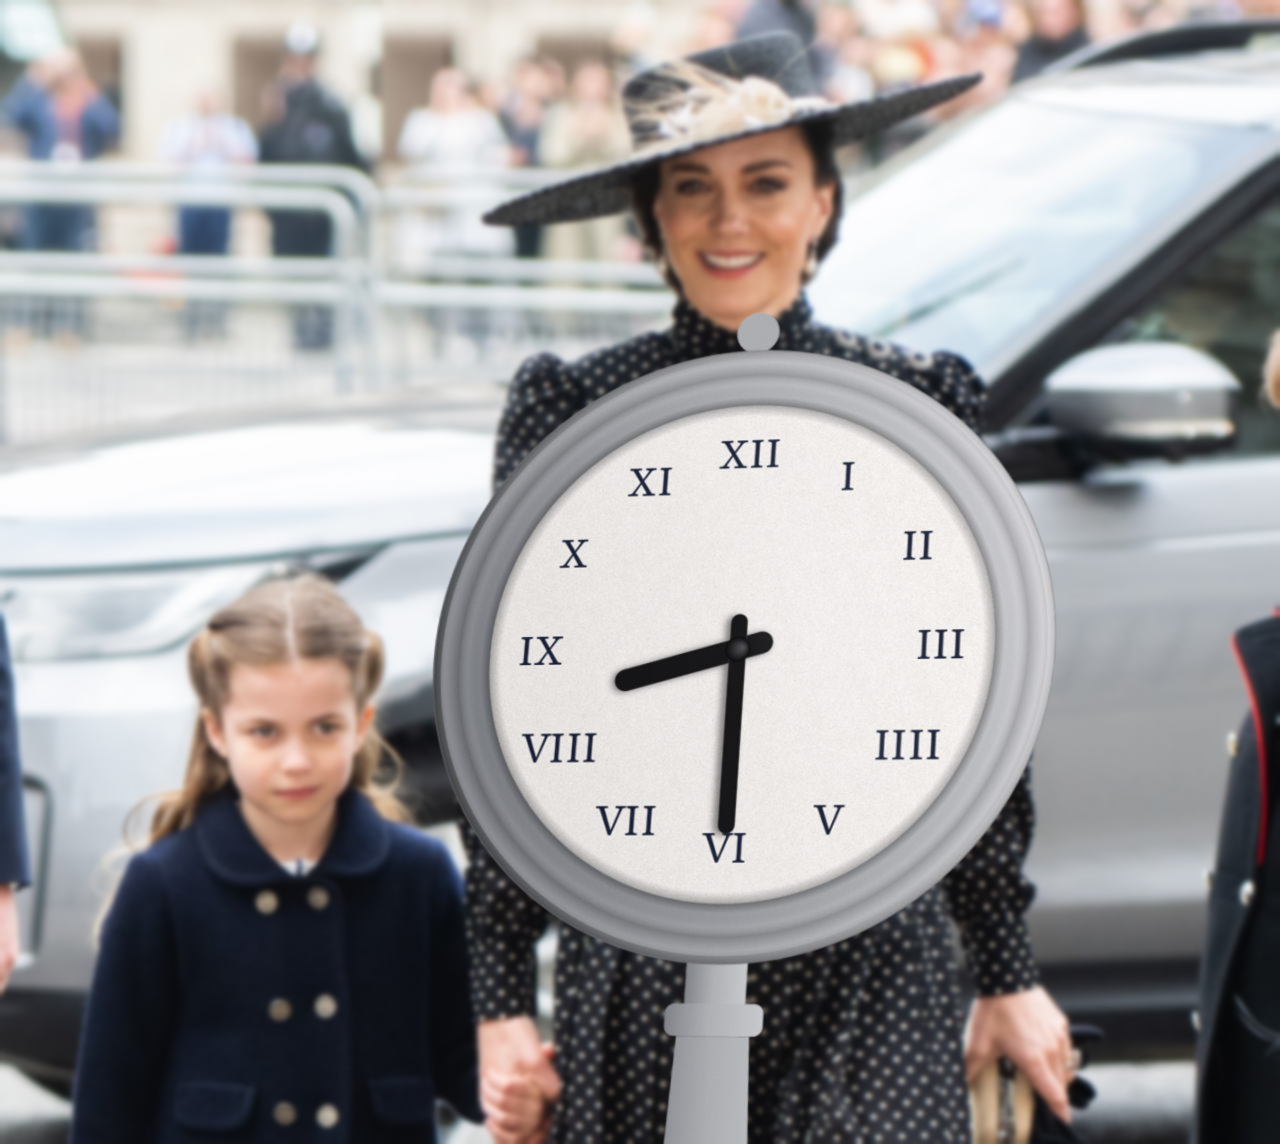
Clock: 8.30
